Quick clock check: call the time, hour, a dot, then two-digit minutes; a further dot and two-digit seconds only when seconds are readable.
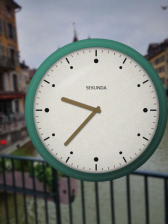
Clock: 9.37
